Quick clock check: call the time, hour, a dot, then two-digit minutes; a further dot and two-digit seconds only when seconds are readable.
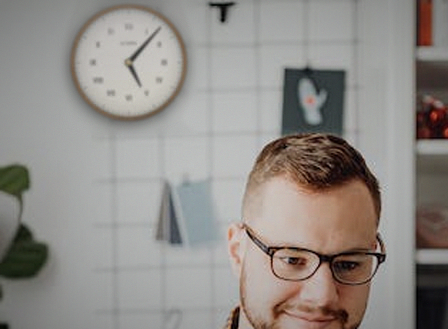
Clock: 5.07
